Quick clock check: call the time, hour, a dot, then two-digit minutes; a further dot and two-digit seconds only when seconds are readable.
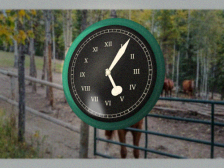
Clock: 5.06
